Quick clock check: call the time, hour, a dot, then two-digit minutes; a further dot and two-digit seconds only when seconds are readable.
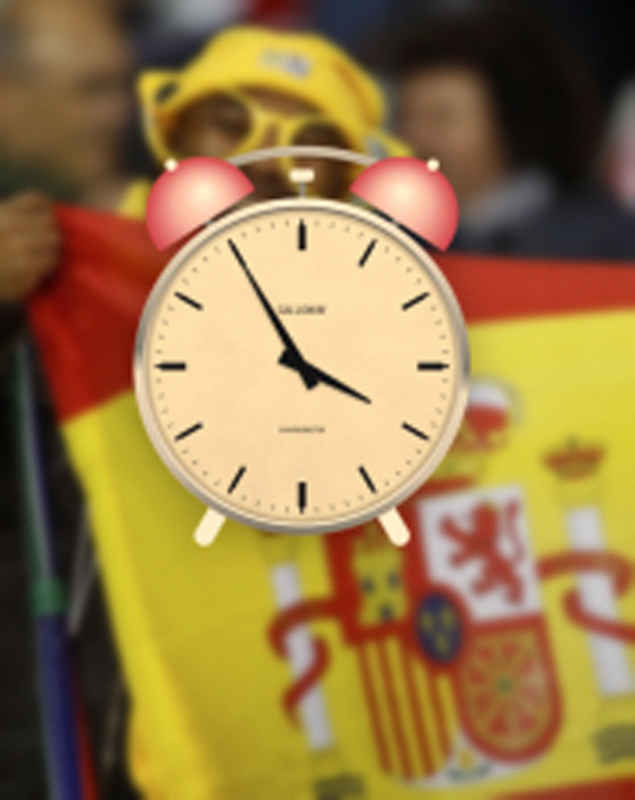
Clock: 3.55
